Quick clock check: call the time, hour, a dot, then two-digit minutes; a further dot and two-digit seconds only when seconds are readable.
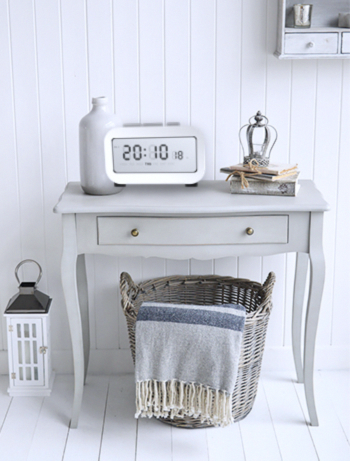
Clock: 20.10
